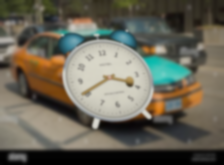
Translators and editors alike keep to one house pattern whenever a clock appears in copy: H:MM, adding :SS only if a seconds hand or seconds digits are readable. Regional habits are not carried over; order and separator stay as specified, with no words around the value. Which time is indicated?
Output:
3:41
